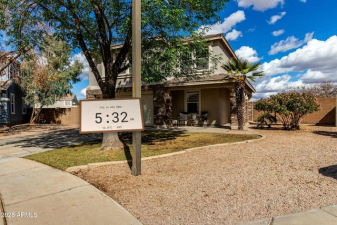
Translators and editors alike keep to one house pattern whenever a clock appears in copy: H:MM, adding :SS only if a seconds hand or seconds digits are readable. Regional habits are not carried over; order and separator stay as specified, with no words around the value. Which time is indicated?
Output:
5:32
